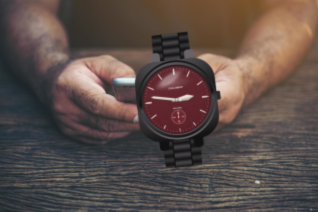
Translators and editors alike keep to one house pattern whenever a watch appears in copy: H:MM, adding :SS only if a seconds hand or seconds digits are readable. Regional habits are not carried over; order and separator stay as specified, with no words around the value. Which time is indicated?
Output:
2:47
